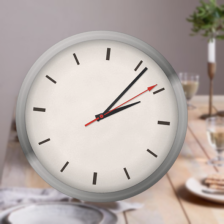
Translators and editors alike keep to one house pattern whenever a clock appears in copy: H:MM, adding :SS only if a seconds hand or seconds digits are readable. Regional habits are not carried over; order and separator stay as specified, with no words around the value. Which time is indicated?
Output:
2:06:09
